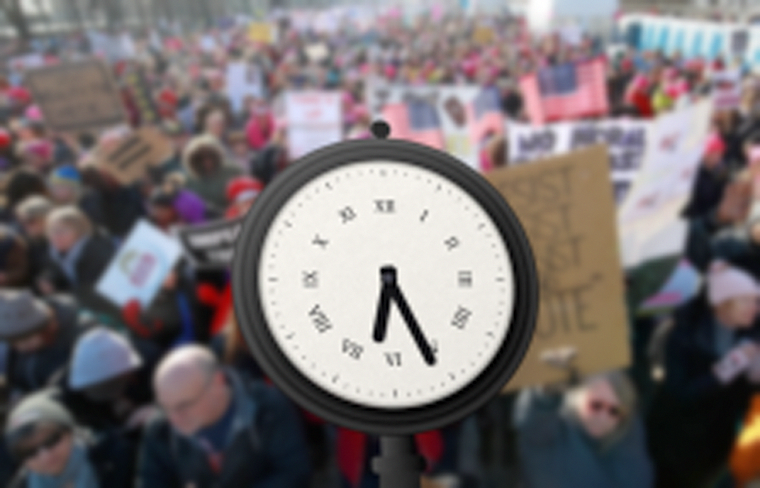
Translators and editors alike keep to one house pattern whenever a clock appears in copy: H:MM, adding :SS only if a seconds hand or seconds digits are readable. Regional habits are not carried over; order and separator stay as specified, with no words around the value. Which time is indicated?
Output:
6:26
